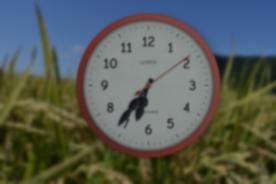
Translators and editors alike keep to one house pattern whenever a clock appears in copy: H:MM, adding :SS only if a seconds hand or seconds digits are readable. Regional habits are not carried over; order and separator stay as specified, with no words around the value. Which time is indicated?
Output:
6:36:09
